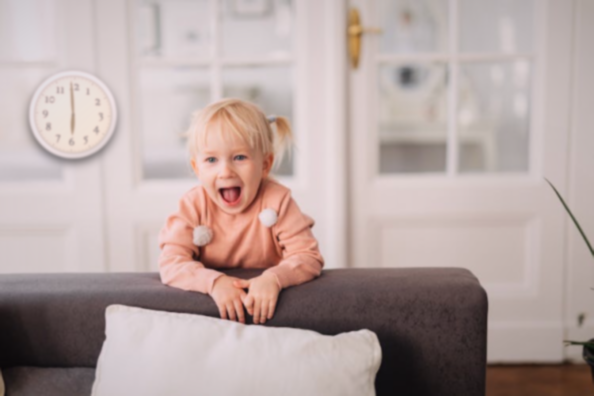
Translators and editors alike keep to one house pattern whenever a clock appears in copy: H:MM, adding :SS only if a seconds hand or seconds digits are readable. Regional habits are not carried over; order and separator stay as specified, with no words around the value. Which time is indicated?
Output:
5:59
